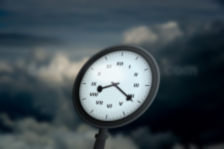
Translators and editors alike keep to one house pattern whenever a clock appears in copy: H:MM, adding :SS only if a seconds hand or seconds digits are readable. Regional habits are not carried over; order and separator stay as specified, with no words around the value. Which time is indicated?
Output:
8:21
